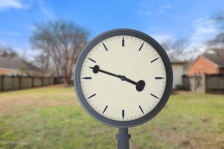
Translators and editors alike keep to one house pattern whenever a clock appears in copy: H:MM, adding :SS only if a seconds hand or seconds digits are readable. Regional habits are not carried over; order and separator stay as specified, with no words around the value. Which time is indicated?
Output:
3:48
